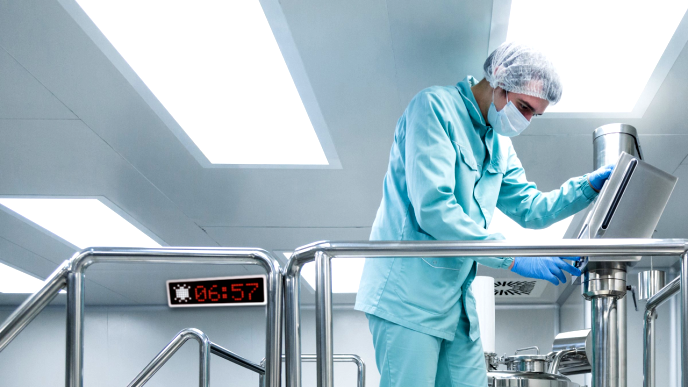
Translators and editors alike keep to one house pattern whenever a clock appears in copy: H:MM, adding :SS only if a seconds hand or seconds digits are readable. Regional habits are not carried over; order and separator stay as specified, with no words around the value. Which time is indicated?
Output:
6:57
